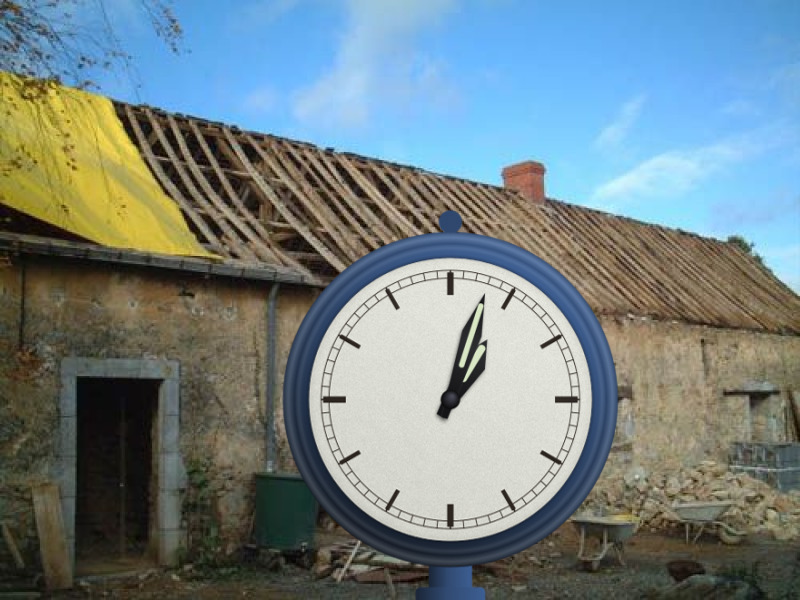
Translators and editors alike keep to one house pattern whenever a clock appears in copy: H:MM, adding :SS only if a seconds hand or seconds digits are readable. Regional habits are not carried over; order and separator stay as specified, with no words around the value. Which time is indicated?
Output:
1:03
